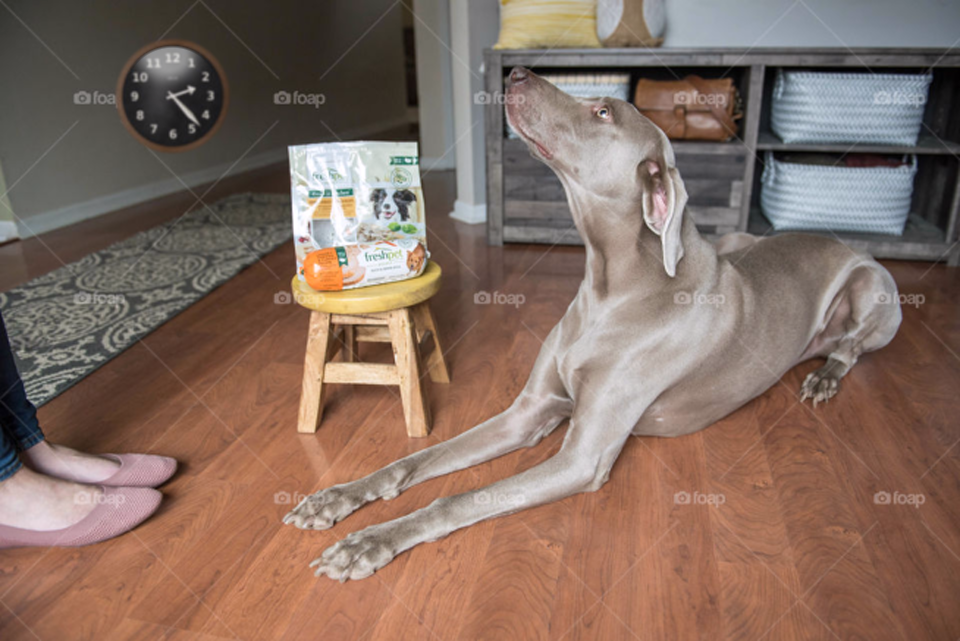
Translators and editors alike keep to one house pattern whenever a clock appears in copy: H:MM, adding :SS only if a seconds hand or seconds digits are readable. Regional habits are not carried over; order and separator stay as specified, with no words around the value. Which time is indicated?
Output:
2:23
